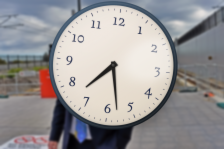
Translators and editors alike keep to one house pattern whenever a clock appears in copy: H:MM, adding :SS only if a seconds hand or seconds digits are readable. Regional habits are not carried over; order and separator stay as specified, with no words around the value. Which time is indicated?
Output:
7:28
